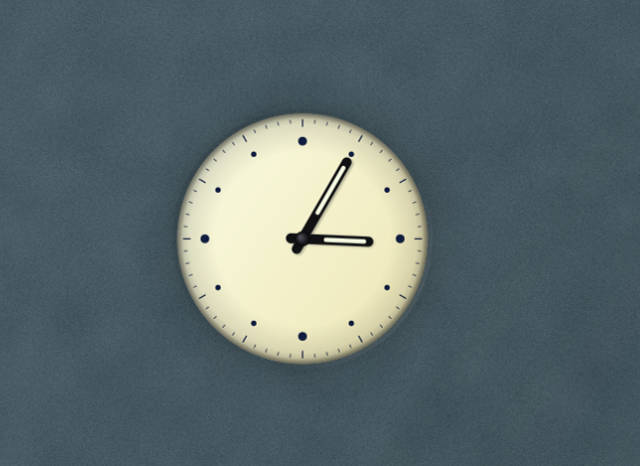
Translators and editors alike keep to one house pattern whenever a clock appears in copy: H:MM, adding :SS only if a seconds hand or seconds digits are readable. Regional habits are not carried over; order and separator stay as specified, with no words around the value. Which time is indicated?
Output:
3:05
